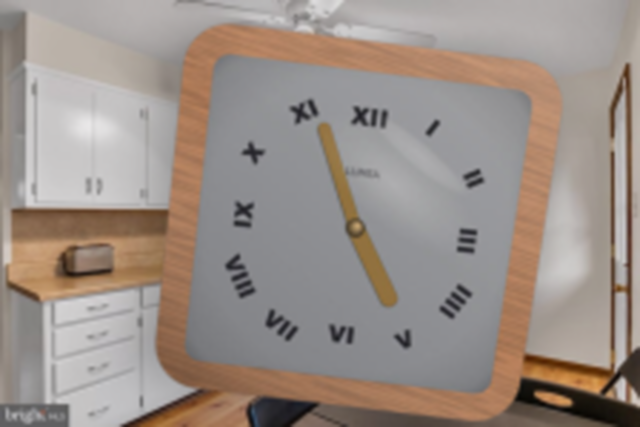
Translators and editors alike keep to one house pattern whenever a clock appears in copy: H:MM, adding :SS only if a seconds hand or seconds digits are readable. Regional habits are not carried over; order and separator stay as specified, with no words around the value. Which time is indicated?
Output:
4:56
